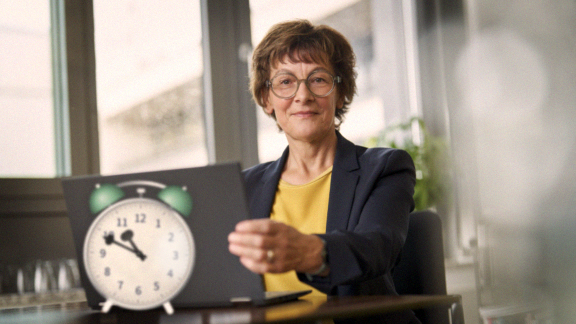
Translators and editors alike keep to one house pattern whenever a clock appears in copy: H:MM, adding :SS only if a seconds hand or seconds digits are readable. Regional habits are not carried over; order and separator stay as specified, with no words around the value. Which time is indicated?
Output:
10:49
